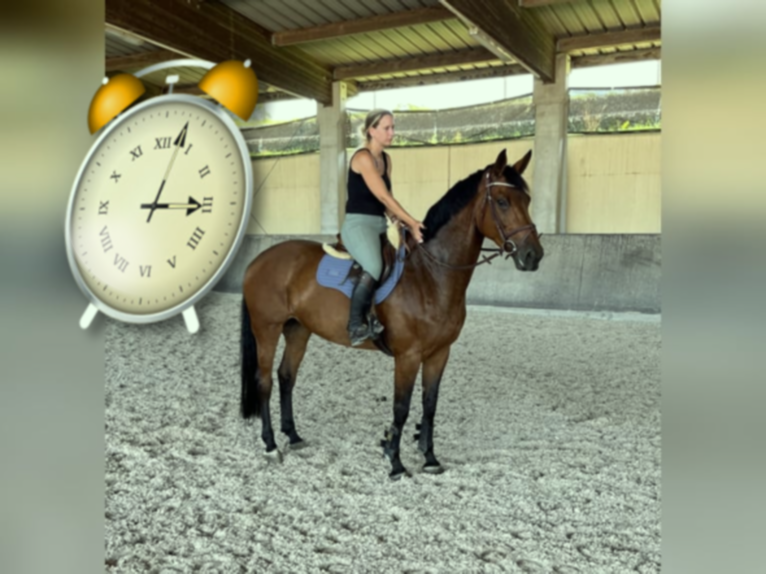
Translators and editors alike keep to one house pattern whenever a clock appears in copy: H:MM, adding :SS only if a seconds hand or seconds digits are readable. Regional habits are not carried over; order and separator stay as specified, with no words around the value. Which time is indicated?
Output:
3:03
